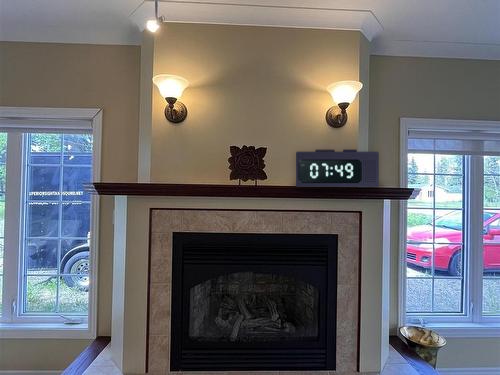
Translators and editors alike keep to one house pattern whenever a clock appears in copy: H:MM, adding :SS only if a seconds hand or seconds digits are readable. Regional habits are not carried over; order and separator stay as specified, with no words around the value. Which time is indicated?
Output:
7:49
